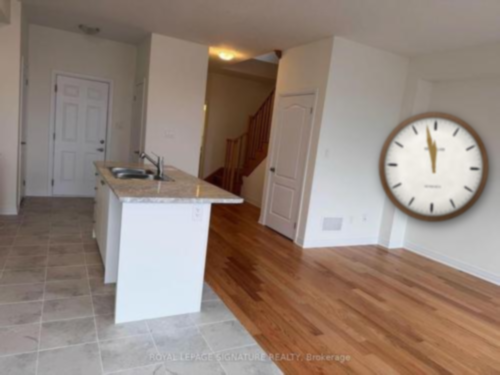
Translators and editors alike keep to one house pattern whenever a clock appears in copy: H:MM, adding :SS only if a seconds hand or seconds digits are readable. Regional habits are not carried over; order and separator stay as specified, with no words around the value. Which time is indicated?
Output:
11:58
